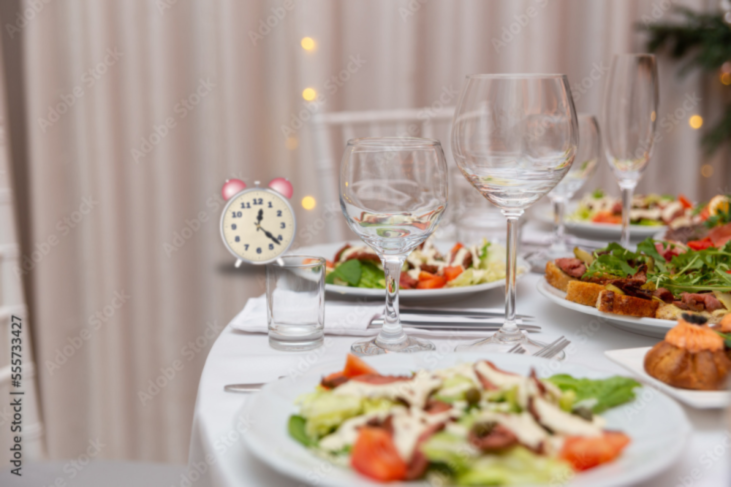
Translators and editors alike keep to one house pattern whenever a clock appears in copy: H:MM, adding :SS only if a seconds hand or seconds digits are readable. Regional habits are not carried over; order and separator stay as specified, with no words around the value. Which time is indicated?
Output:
12:22
